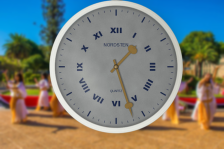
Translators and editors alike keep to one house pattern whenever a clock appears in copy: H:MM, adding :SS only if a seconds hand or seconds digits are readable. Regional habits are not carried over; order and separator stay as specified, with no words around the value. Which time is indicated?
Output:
1:27
